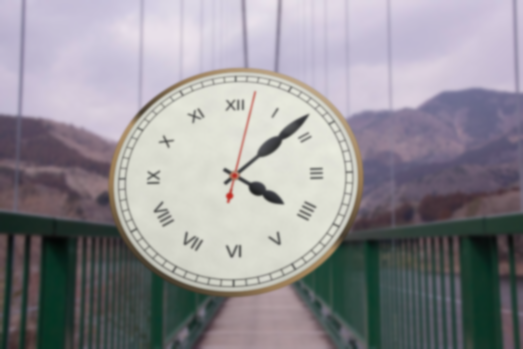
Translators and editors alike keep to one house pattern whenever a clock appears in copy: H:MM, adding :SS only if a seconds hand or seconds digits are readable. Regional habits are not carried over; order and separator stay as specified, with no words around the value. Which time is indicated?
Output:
4:08:02
